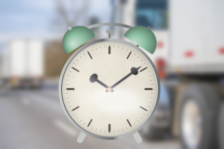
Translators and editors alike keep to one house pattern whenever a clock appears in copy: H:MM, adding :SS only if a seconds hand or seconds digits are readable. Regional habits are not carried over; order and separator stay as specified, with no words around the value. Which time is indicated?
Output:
10:09
